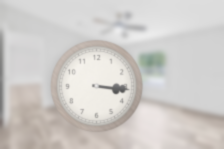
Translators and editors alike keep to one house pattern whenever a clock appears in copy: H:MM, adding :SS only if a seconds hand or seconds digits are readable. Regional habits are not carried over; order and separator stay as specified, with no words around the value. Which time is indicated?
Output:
3:16
